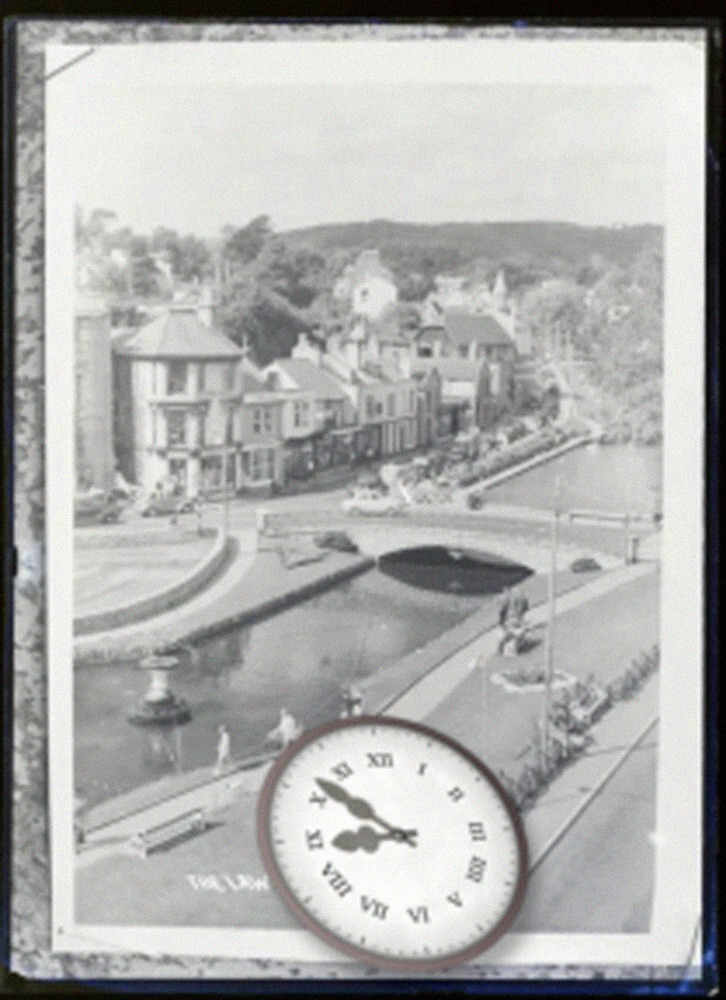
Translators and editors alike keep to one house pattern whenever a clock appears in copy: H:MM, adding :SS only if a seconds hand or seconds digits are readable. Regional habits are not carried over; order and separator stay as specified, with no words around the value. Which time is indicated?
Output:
8:52
